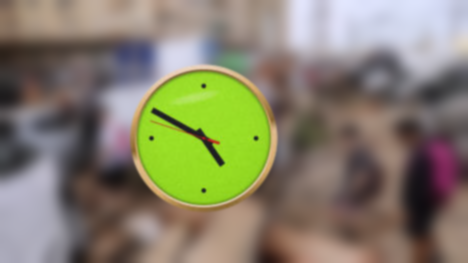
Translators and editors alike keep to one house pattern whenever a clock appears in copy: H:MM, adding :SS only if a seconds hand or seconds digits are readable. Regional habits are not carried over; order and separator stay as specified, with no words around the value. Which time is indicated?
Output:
4:49:48
